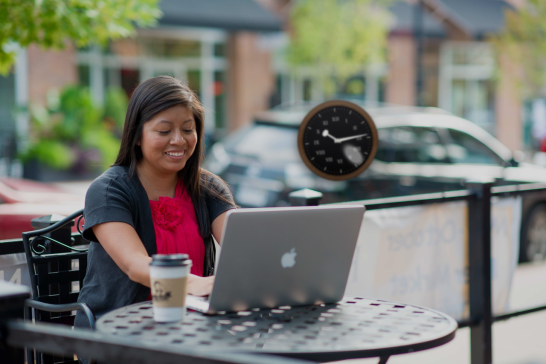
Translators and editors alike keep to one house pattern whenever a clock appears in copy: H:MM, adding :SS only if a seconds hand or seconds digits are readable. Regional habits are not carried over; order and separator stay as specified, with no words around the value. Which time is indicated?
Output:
10:14
